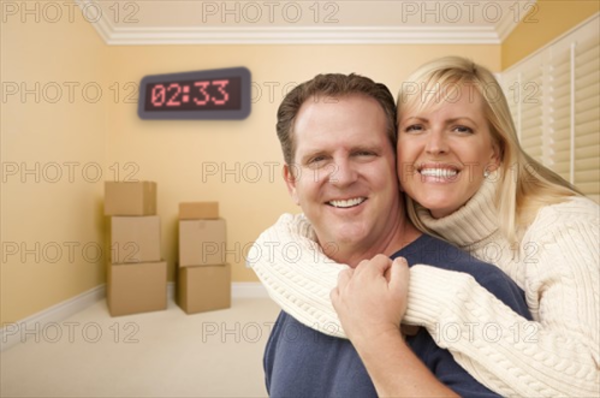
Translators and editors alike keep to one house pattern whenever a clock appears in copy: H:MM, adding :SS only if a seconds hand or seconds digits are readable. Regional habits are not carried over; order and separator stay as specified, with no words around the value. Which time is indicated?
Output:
2:33
